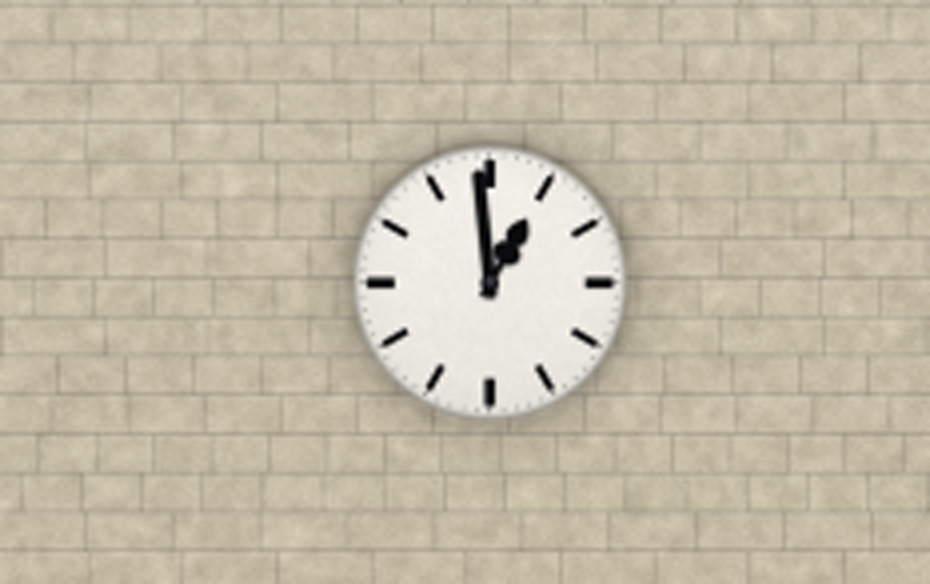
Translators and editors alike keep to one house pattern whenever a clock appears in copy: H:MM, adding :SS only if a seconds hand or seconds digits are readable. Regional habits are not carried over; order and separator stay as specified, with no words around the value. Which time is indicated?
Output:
12:59
